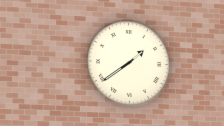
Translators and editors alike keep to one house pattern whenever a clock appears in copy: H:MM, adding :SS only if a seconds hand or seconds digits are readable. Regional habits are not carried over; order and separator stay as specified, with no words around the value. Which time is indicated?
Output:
1:39
